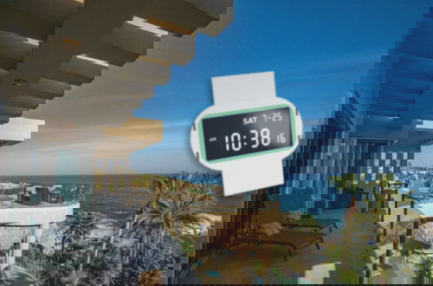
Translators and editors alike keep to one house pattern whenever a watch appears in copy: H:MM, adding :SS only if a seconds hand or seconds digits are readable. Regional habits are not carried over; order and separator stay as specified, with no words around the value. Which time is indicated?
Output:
10:38
